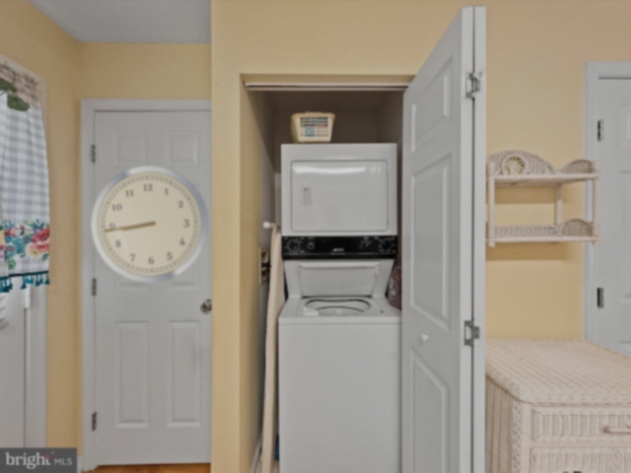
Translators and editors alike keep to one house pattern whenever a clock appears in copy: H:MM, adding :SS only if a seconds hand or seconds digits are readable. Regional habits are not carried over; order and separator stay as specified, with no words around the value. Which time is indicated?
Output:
8:44
